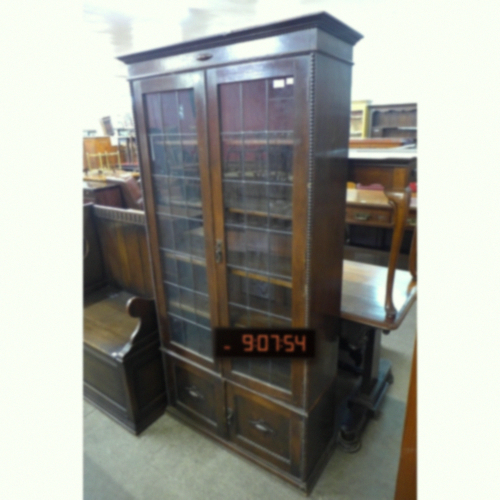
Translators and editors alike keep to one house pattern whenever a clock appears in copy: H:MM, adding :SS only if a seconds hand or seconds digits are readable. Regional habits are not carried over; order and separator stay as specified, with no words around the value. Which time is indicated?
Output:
9:07:54
